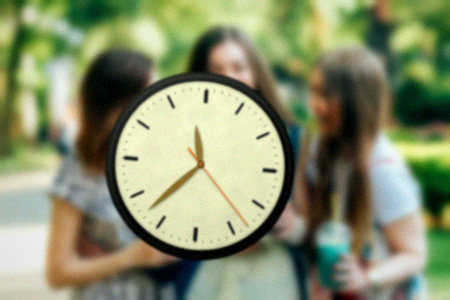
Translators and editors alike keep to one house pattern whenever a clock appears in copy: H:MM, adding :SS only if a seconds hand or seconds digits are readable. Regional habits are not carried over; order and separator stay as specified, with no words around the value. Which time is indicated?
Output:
11:37:23
